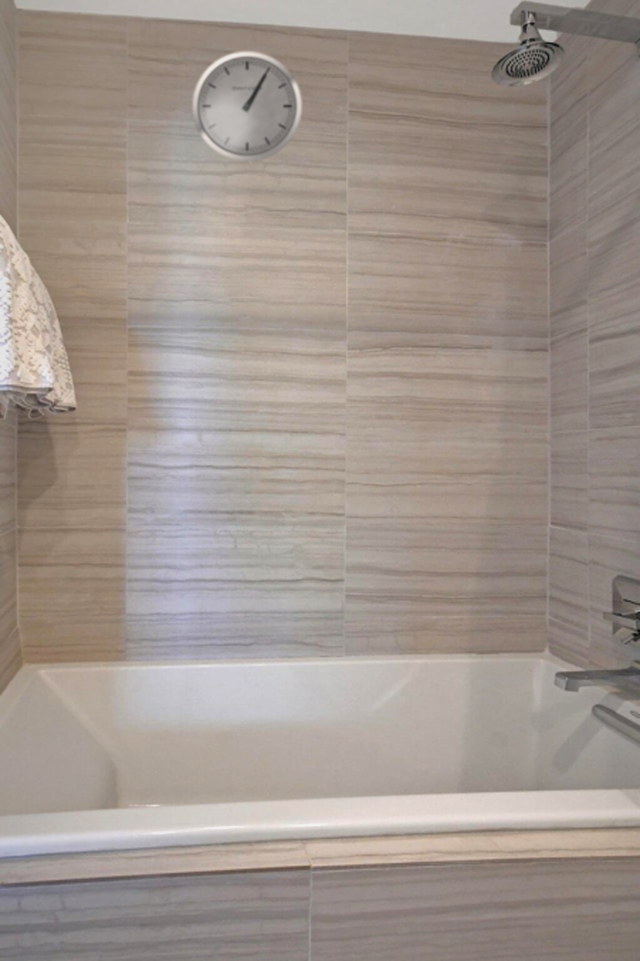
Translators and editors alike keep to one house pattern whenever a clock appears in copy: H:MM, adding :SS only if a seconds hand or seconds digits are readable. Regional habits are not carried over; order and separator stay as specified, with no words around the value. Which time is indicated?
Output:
1:05
